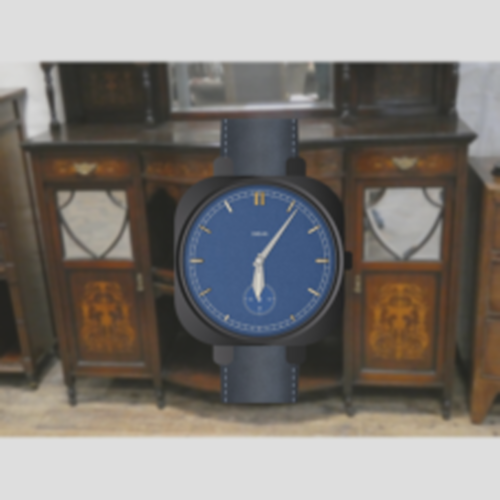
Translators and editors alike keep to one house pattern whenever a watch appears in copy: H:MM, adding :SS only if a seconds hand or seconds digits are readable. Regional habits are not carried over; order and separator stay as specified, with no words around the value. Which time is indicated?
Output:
6:06
